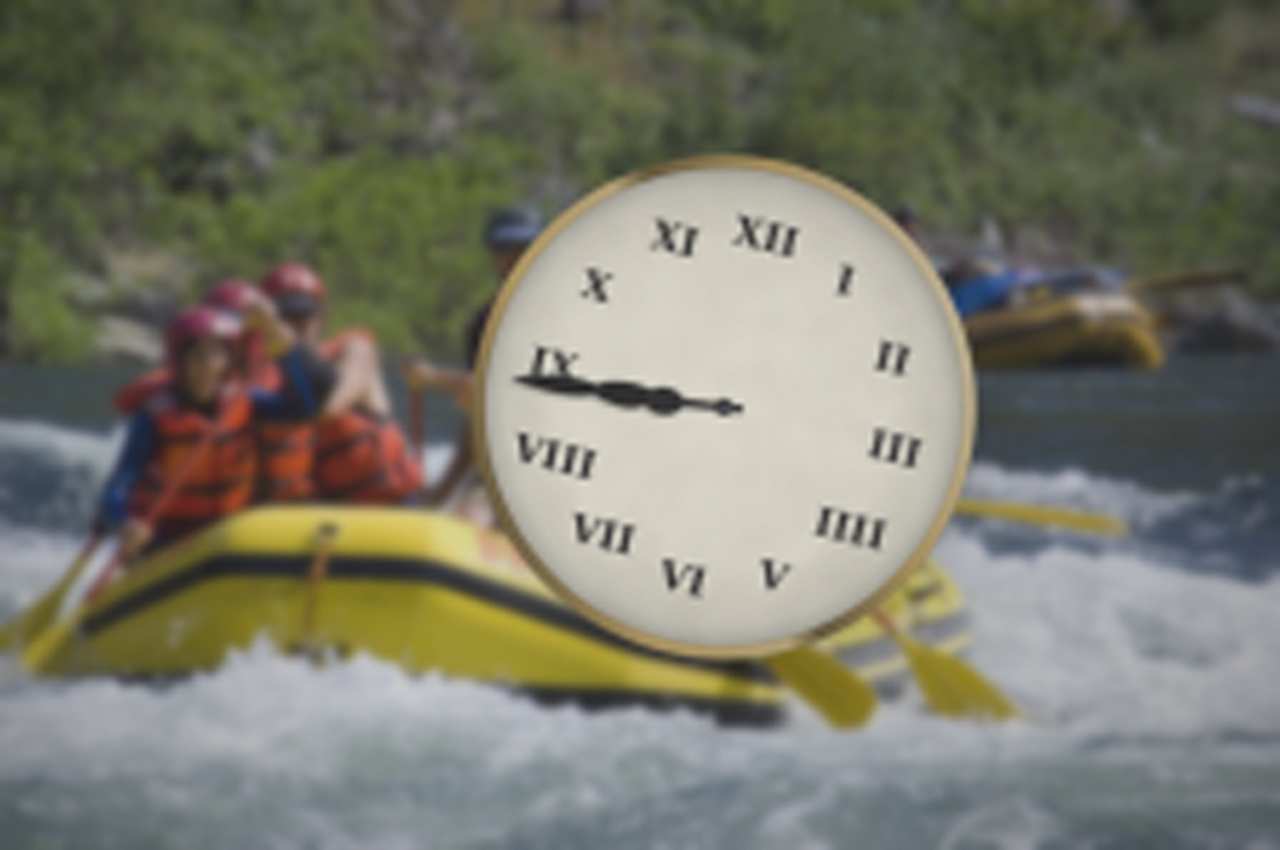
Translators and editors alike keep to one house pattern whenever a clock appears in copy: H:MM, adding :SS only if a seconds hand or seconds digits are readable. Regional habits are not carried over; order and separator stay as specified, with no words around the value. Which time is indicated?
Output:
8:44
